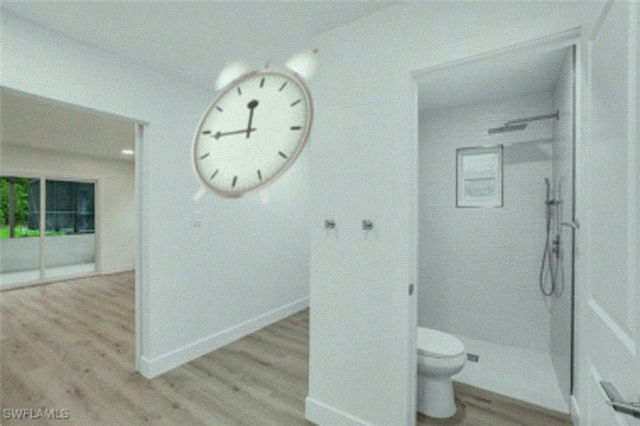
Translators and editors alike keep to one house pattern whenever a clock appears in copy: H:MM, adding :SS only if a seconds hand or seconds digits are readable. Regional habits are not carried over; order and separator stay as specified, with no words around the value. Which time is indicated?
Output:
11:44
